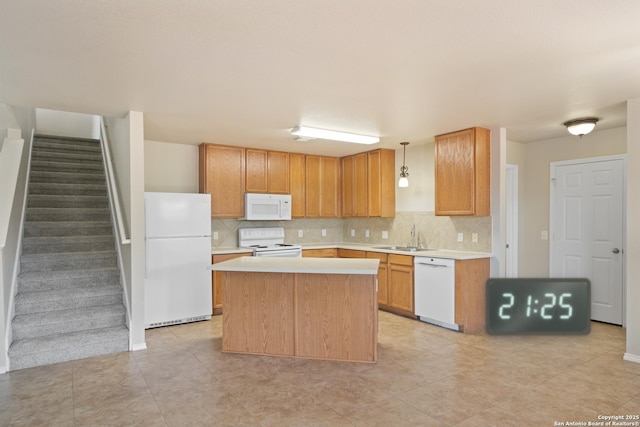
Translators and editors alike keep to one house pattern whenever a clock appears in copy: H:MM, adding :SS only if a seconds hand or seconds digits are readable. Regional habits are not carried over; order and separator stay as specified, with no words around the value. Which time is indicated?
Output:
21:25
